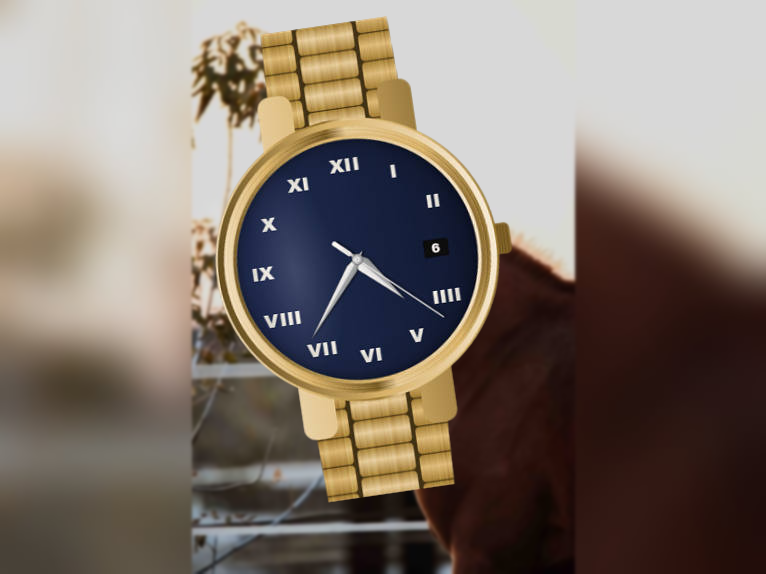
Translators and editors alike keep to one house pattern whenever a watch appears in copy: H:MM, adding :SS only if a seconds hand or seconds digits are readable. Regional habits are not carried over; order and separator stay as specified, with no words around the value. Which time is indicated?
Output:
4:36:22
